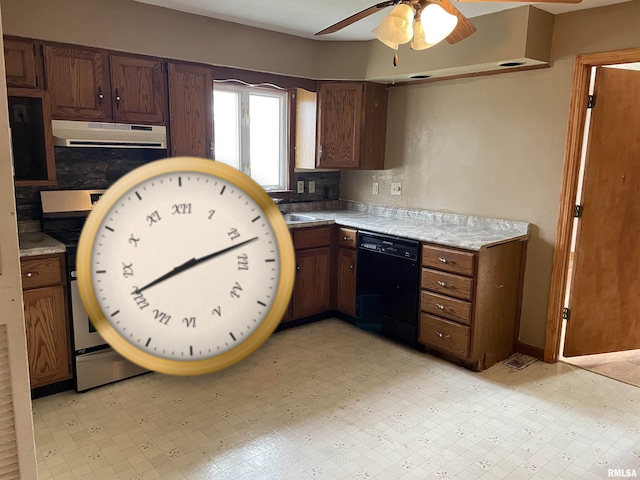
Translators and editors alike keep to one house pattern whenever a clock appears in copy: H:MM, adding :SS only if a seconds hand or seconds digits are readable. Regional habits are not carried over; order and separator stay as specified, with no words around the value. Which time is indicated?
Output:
8:12
